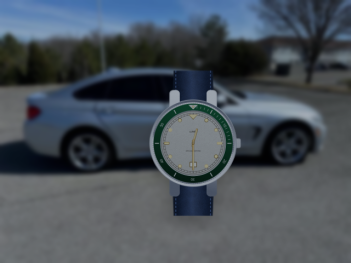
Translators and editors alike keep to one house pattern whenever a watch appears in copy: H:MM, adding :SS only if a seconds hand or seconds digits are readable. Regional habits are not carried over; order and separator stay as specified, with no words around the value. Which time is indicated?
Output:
12:30
